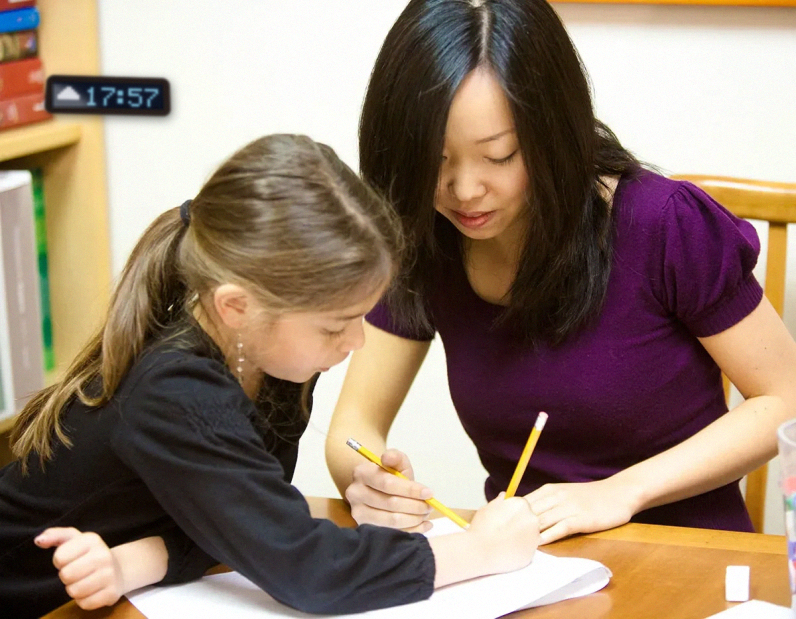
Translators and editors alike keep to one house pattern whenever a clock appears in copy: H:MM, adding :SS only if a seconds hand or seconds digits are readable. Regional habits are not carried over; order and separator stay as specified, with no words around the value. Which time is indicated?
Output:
17:57
